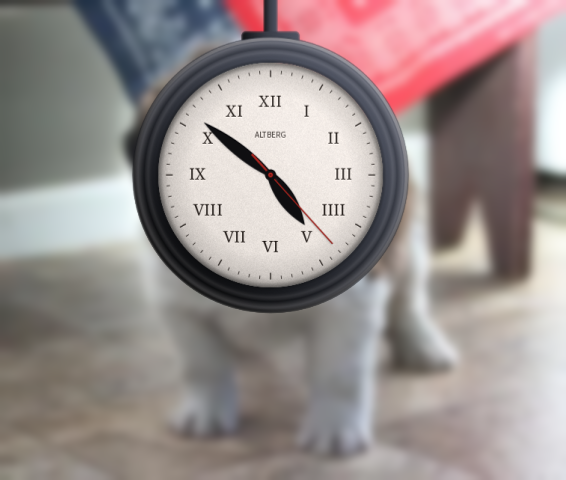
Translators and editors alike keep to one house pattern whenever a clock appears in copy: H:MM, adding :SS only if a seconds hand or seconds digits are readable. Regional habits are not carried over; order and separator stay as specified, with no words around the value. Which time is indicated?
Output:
4:51:23
